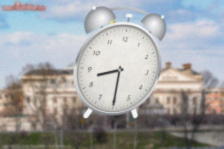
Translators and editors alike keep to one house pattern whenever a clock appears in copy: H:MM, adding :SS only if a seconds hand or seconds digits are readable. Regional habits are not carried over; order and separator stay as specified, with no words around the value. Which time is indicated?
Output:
8:30
